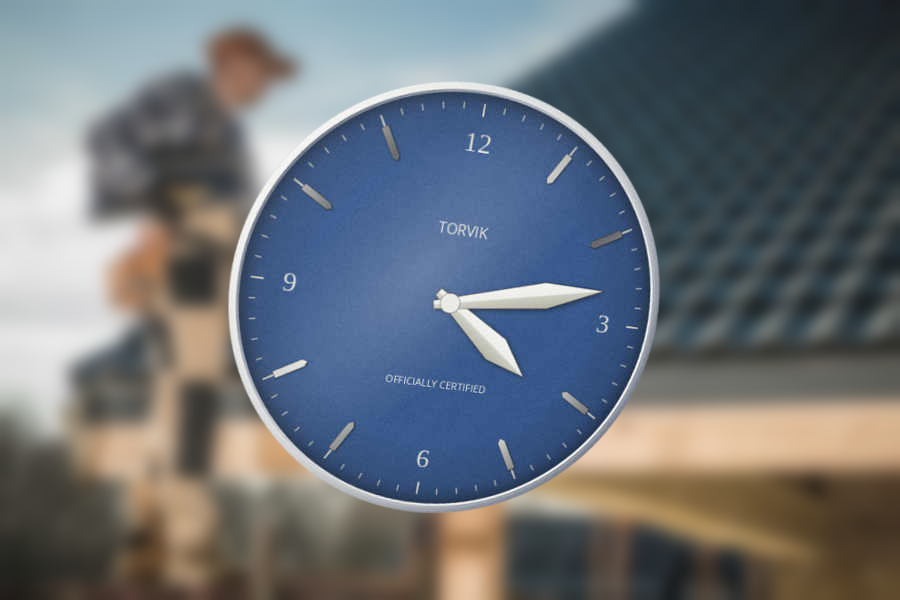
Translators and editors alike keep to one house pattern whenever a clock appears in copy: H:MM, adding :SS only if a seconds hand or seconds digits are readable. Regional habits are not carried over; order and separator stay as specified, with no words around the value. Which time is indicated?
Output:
4:13
